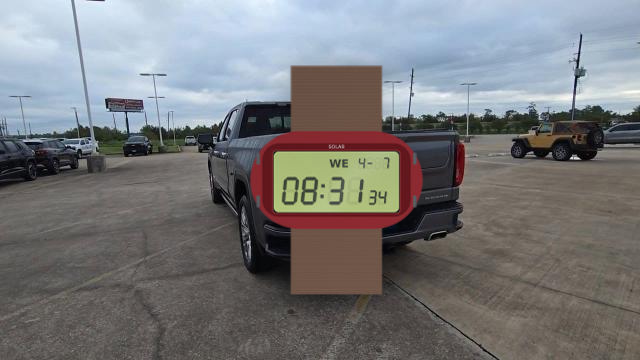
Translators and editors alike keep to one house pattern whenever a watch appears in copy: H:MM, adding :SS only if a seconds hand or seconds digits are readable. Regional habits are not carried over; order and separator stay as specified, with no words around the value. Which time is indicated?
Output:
8:31:34
